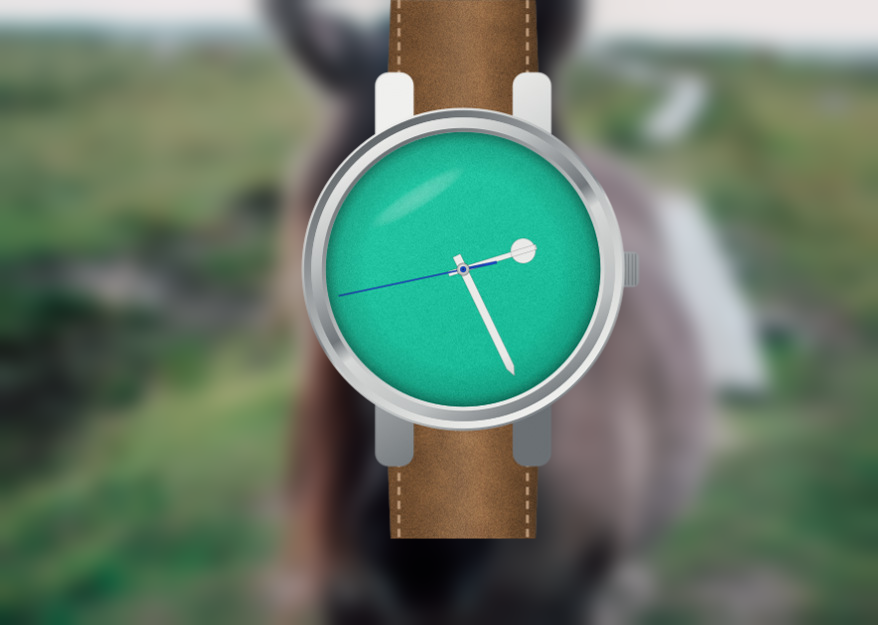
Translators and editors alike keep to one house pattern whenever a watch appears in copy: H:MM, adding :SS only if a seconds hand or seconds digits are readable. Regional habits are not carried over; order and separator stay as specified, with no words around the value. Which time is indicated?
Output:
2:25:43
